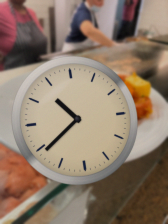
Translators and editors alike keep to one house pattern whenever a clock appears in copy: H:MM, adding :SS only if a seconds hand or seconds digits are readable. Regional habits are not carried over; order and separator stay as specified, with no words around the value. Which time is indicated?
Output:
10:39
